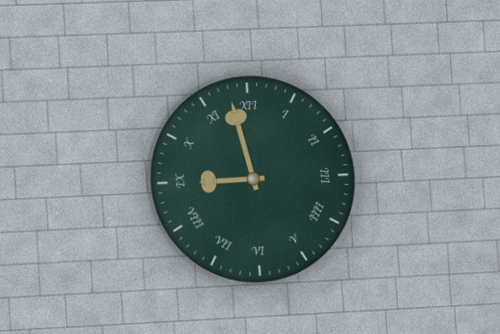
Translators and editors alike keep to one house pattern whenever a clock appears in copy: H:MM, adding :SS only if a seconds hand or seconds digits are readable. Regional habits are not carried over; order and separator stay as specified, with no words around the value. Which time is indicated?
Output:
8:58
